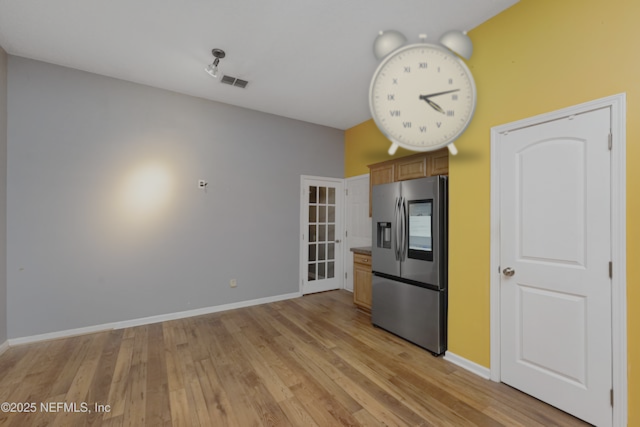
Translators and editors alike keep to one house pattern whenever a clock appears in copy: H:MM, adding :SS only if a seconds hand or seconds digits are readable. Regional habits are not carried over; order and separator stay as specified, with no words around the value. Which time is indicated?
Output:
4:13
